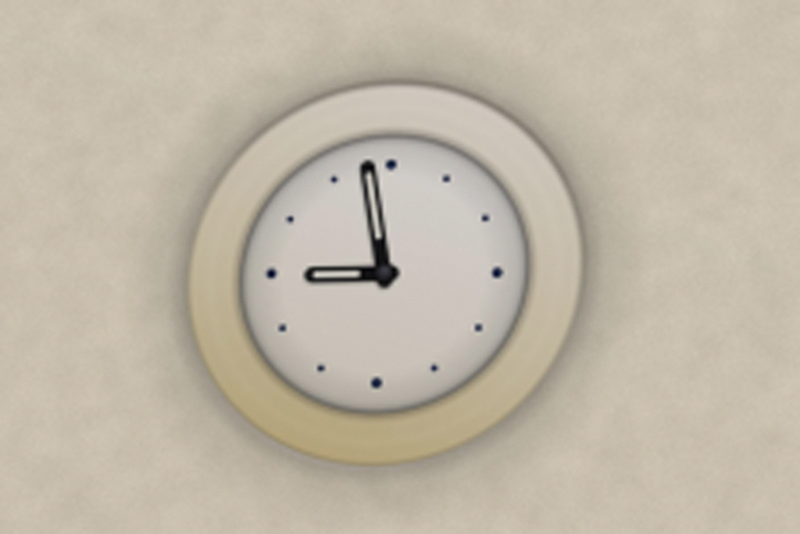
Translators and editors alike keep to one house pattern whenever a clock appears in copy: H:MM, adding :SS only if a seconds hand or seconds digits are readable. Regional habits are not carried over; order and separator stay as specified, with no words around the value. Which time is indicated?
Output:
8:58
